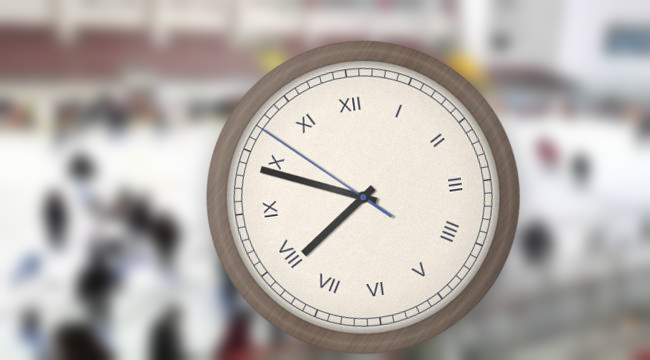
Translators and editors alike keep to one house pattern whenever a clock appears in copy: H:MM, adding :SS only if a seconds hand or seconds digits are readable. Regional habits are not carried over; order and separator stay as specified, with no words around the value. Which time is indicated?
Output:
7:48:52
